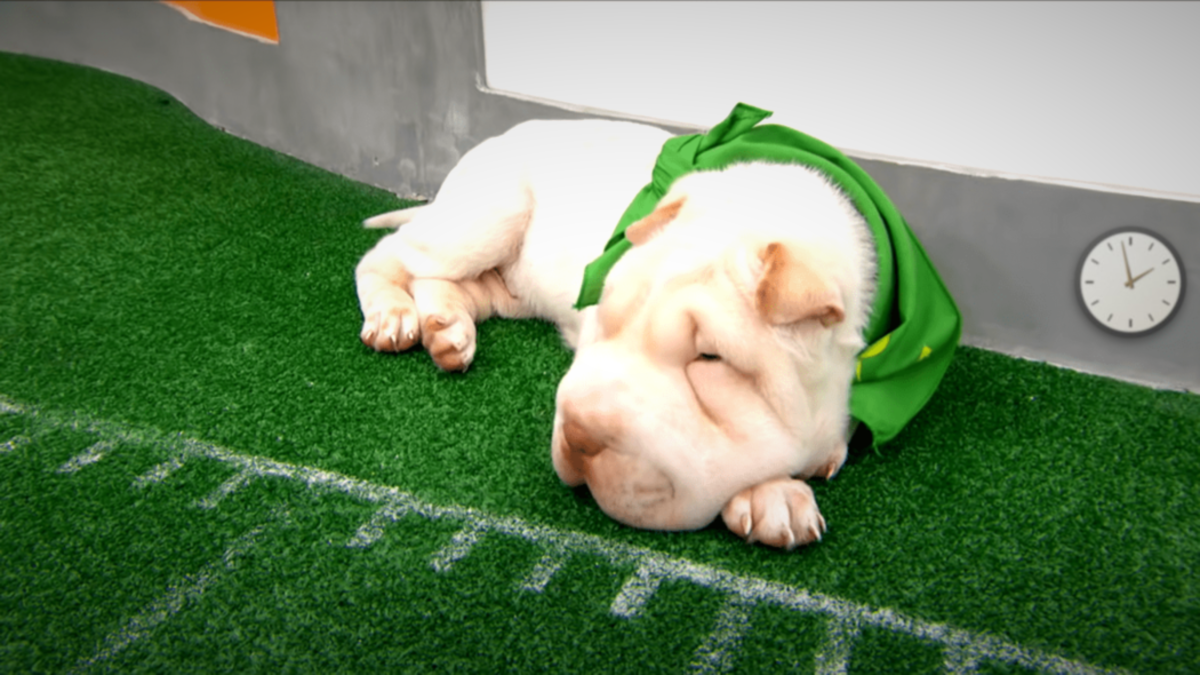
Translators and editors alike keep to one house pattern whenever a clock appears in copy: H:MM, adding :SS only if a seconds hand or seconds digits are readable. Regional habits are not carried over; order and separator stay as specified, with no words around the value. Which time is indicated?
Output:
1:58
